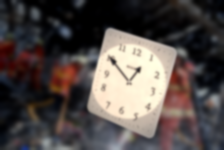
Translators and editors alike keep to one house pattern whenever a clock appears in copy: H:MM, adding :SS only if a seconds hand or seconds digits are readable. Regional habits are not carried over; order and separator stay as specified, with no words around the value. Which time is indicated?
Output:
12:50
